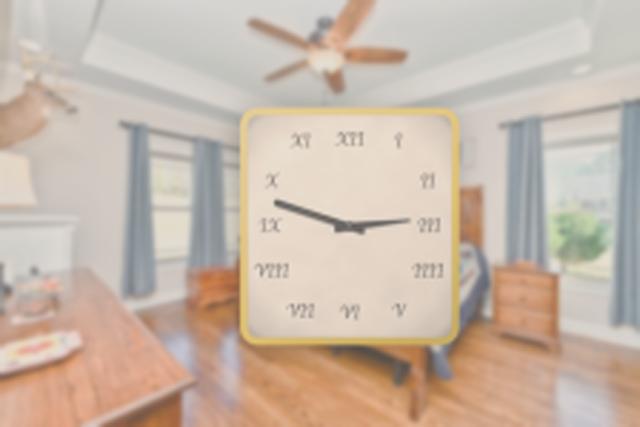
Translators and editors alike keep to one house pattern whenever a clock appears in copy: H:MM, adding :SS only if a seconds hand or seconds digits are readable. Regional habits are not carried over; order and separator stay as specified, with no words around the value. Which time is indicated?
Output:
2:48
